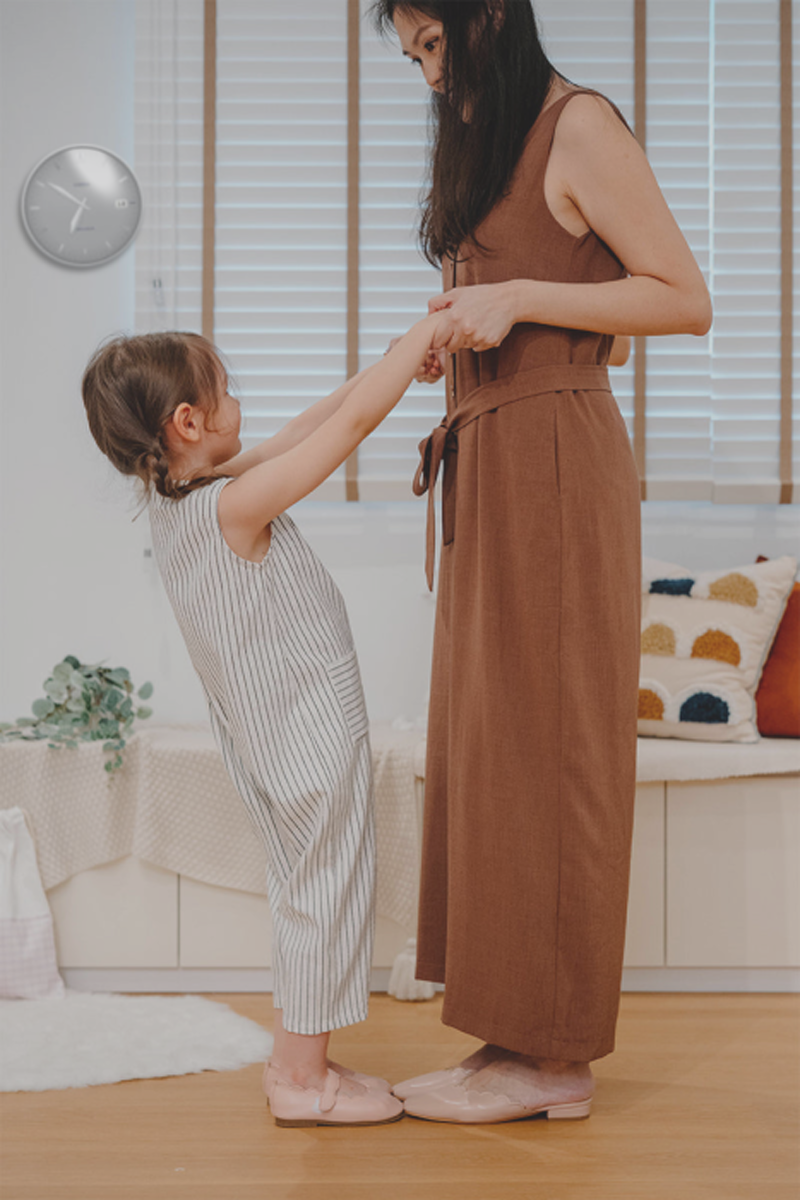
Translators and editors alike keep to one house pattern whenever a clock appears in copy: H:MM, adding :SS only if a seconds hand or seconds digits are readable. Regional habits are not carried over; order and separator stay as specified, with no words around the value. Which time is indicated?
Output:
6:51
